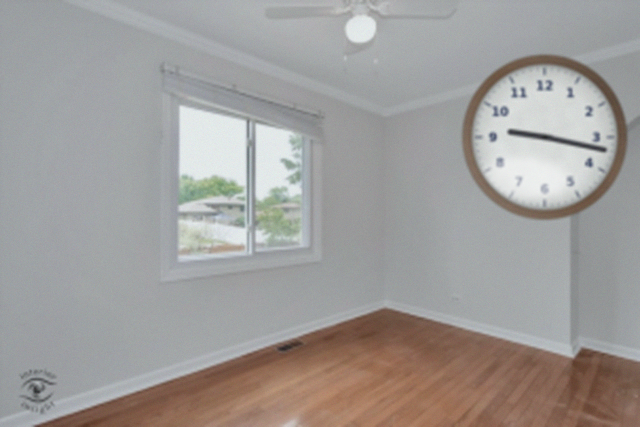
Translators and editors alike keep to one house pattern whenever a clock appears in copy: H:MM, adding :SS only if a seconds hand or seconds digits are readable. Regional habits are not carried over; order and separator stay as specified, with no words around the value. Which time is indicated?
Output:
9:17
